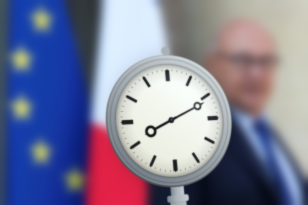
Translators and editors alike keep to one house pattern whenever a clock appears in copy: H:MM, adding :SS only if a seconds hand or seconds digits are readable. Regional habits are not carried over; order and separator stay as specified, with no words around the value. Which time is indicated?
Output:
8:11
